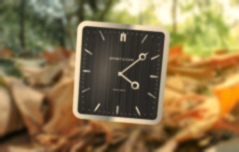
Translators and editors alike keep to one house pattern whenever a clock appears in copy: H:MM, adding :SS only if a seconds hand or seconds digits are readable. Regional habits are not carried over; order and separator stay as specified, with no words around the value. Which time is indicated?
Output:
4:08
